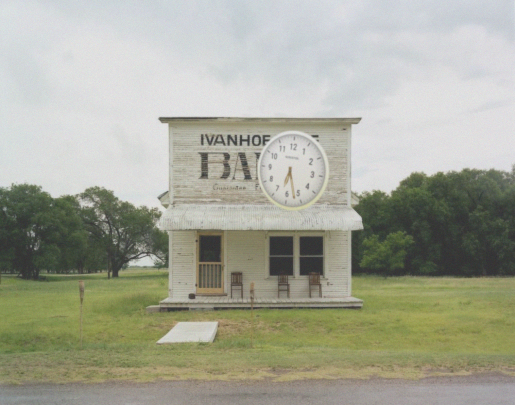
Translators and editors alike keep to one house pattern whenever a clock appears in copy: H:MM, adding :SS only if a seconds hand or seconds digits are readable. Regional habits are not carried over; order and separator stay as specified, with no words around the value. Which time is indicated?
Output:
6:27
